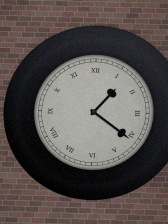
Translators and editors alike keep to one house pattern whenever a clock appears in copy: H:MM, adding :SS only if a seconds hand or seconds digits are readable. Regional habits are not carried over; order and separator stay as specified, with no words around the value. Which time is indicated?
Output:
1:21
